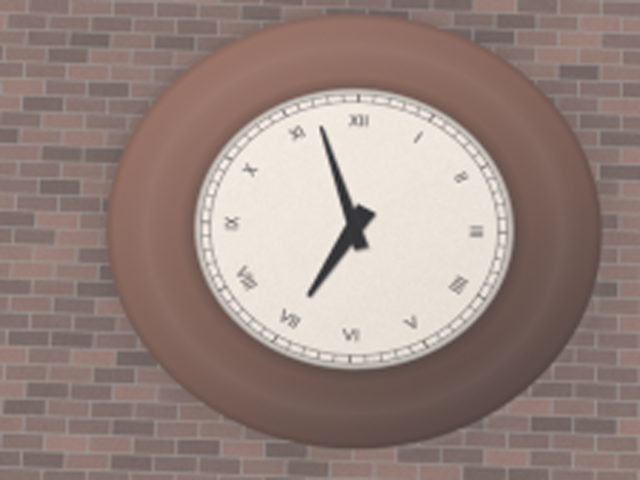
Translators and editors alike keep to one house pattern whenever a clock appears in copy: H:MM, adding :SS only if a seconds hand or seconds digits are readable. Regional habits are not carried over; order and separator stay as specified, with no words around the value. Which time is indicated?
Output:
6:57
